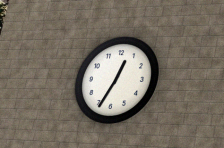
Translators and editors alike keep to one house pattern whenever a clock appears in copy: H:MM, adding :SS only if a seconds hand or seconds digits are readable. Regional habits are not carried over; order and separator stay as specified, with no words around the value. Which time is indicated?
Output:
12:34
